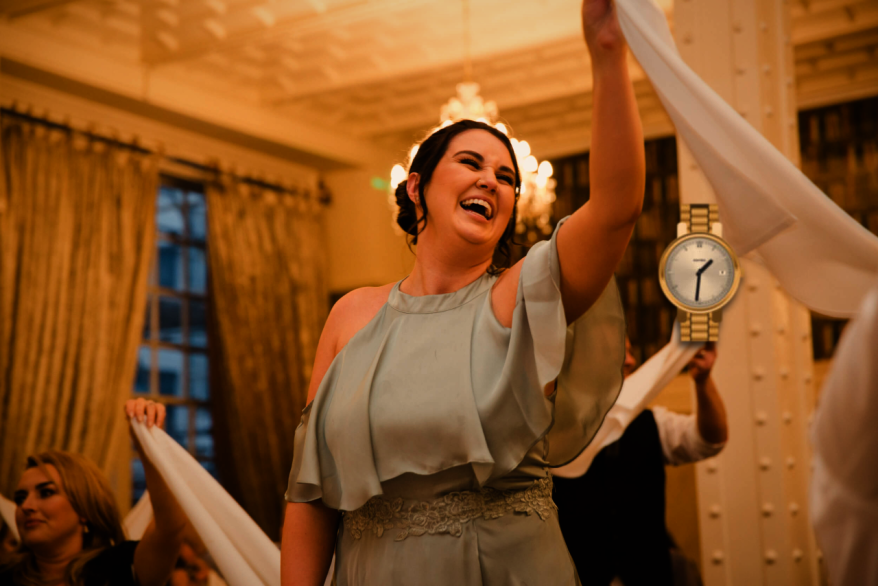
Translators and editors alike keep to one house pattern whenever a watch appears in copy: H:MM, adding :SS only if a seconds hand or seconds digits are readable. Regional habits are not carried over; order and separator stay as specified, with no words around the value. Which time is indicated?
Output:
1:31
